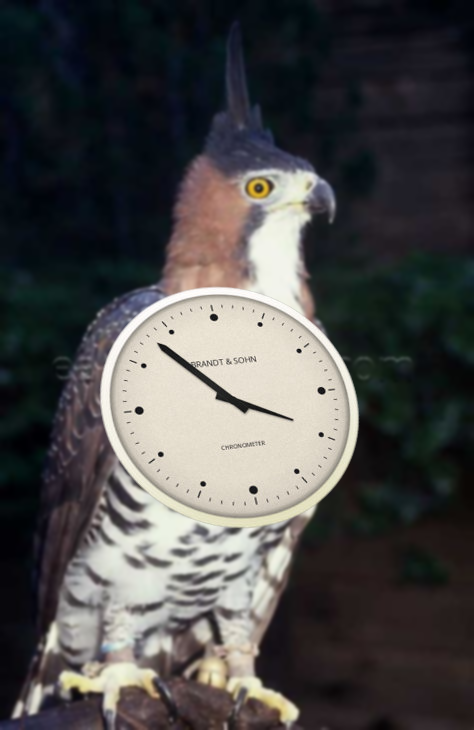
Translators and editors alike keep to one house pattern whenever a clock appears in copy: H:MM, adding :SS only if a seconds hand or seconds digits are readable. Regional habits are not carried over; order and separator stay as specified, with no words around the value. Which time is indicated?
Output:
3:53
